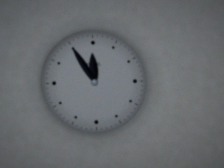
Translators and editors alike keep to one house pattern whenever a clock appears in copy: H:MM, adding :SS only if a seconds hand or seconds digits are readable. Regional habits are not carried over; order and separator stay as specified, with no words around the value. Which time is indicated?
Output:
11:55
